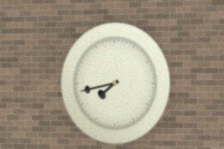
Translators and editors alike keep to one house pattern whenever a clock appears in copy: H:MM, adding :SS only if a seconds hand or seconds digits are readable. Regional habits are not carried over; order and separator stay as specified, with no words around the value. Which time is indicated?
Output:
7:43
